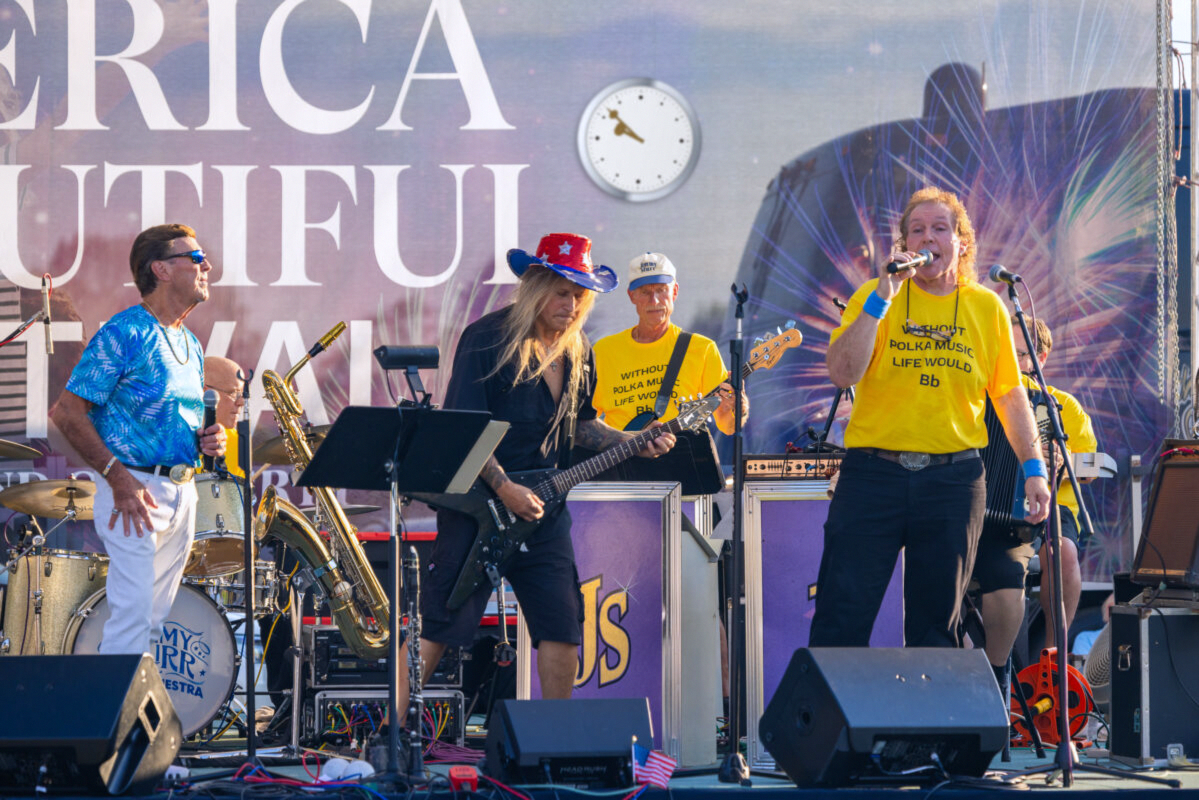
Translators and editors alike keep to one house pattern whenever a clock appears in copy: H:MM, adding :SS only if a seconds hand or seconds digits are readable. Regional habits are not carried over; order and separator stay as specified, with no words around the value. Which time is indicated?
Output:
9:52
